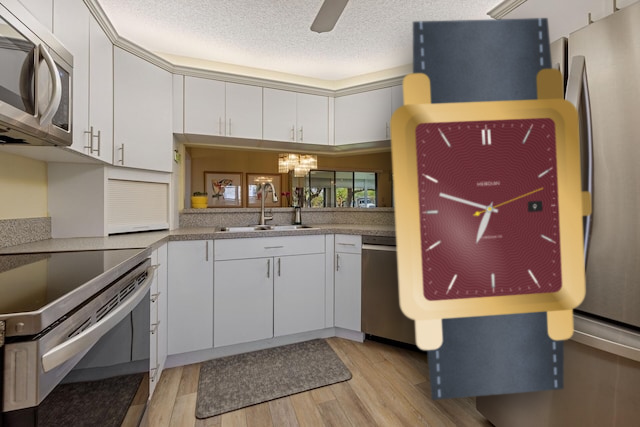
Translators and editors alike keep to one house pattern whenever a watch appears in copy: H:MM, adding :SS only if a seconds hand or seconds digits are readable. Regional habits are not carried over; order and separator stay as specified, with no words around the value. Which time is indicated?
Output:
6:48:12
